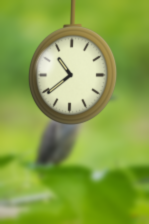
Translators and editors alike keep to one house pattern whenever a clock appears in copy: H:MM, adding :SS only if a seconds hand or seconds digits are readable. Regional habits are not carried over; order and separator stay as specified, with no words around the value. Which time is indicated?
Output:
10:39
